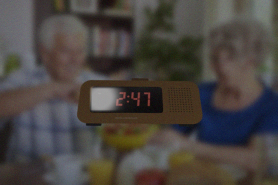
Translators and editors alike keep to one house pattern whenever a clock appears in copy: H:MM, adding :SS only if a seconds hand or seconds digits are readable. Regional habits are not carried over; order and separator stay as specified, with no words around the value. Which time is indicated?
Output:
2:47
